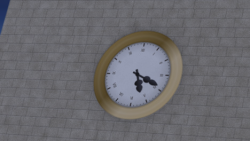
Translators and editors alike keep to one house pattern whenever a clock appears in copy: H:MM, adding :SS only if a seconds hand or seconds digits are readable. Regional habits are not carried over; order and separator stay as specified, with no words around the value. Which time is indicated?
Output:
5:19
